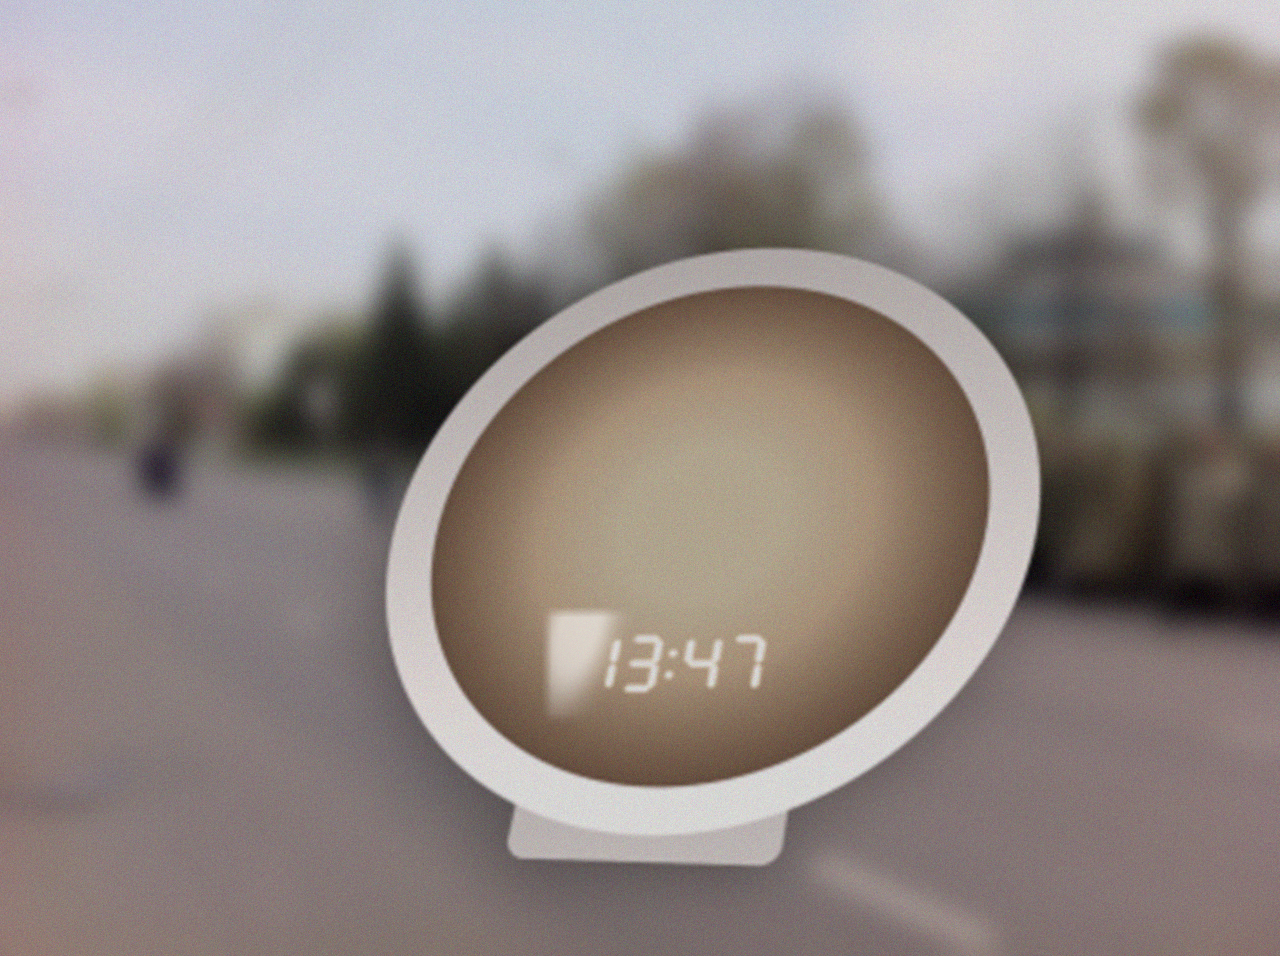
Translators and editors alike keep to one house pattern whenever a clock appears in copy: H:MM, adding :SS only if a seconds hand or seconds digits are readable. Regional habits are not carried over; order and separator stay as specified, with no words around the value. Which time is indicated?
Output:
13:47
